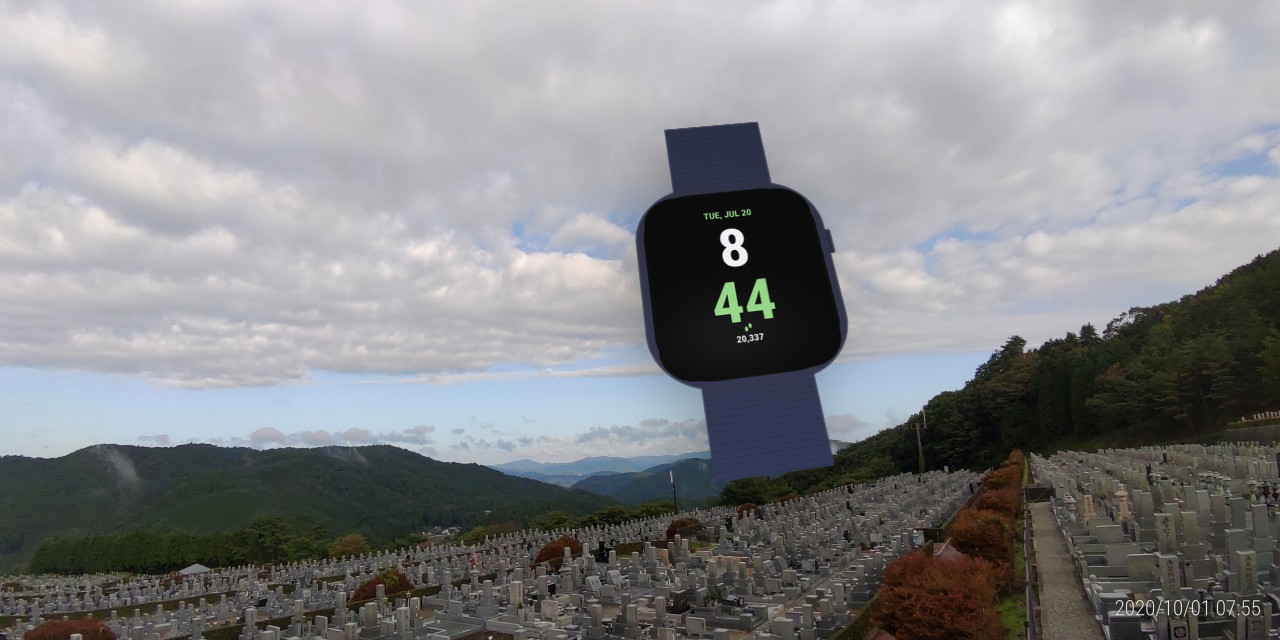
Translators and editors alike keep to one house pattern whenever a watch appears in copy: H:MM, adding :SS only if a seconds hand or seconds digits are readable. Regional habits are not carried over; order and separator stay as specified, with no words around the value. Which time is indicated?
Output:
8:44
